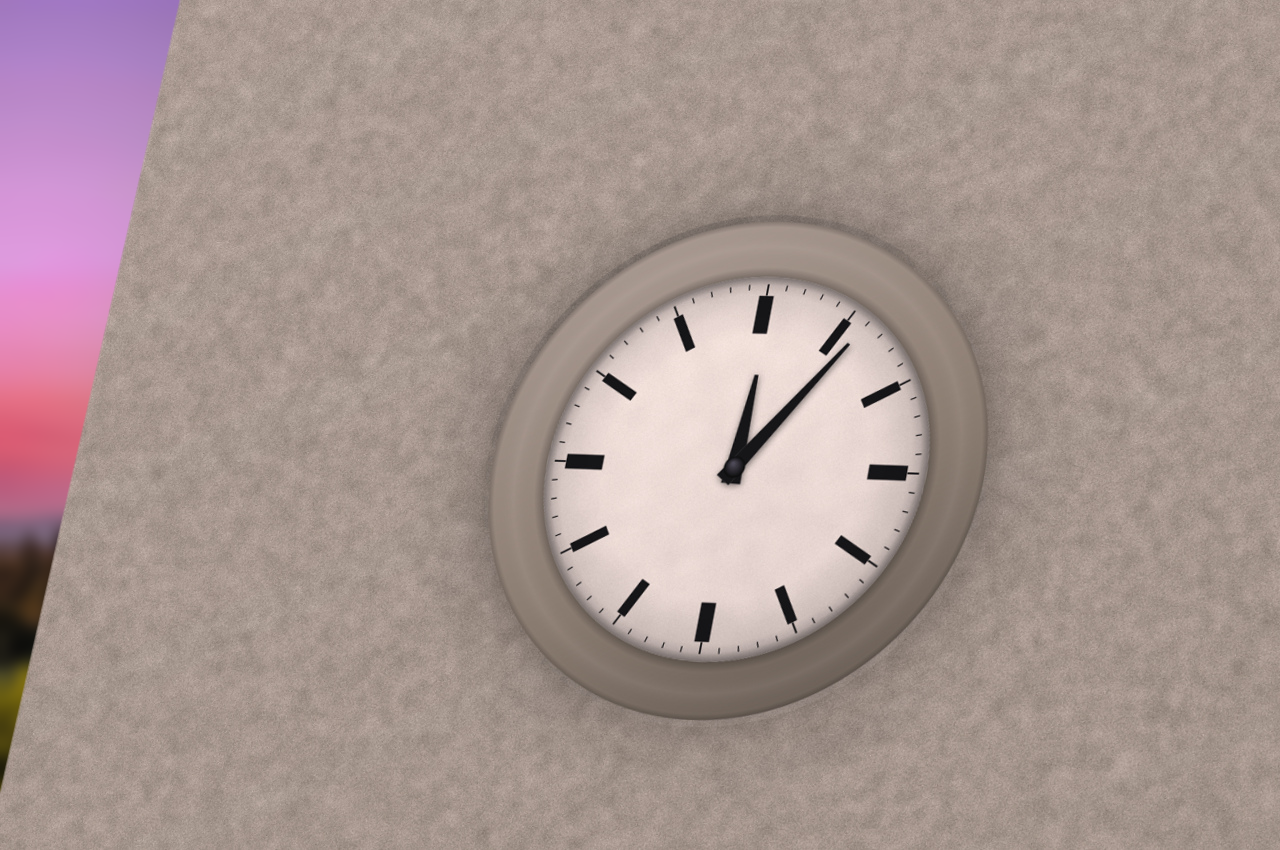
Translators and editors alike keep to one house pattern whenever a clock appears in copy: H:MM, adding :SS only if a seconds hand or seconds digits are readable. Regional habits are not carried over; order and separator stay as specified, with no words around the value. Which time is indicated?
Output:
12:06
